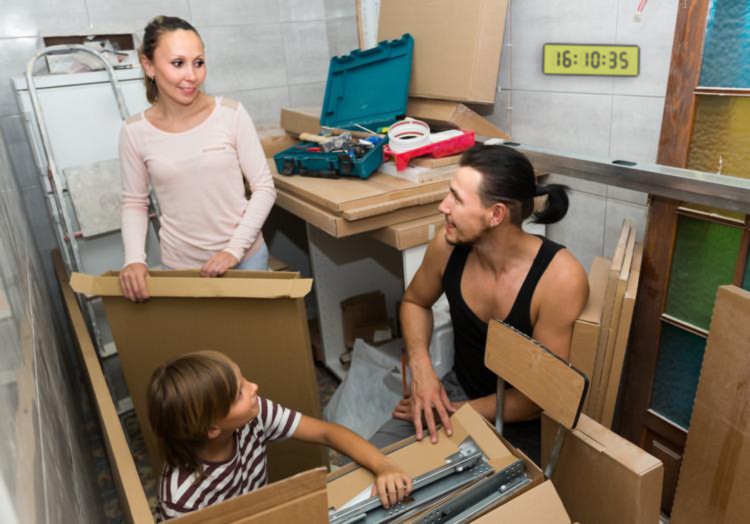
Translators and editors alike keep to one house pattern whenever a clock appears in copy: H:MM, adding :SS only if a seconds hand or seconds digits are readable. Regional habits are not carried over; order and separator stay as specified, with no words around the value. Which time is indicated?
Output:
16:10:35
